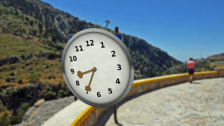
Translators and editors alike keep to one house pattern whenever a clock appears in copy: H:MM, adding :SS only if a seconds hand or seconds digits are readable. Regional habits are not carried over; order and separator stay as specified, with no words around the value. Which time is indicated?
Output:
8:35
